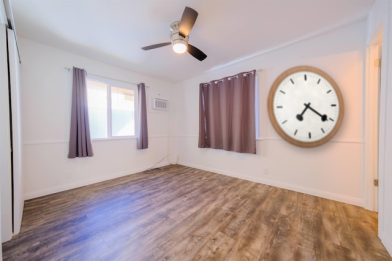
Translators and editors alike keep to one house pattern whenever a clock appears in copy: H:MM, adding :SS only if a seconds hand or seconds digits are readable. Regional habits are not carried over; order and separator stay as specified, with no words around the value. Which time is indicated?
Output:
7:21
